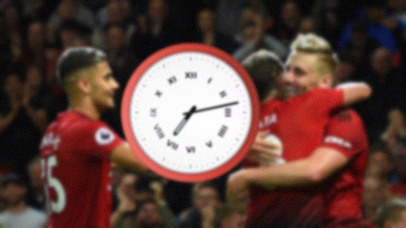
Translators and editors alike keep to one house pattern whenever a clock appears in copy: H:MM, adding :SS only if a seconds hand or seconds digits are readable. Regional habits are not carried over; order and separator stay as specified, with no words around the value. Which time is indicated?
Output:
7:13
